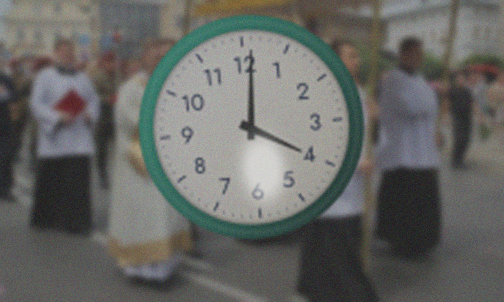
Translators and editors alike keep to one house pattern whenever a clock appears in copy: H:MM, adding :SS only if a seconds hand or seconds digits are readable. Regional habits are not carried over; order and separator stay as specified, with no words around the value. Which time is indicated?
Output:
4:01
